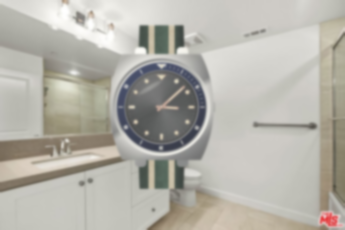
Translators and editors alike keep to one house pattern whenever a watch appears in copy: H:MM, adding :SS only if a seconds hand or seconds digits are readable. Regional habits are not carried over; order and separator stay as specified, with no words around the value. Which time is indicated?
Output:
3:08
